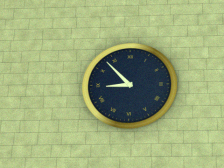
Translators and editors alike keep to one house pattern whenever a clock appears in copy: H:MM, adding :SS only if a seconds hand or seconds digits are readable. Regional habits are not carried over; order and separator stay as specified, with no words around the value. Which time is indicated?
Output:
8:53
